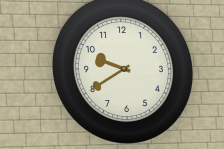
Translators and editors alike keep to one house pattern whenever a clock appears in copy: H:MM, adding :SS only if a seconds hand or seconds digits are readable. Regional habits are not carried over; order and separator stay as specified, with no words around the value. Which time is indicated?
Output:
9:40
